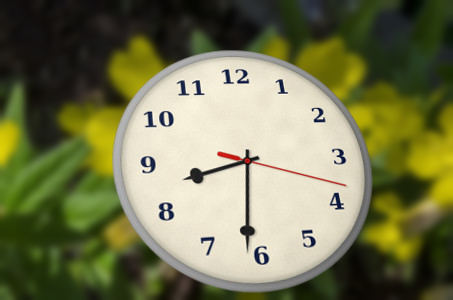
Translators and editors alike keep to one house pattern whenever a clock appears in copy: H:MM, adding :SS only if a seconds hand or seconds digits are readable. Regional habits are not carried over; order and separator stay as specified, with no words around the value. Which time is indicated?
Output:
8:31:18
